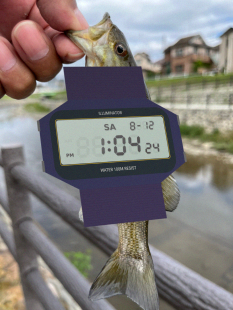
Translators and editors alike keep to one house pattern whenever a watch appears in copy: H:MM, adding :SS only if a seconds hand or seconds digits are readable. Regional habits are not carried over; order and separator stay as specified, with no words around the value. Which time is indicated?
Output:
1:04:24
